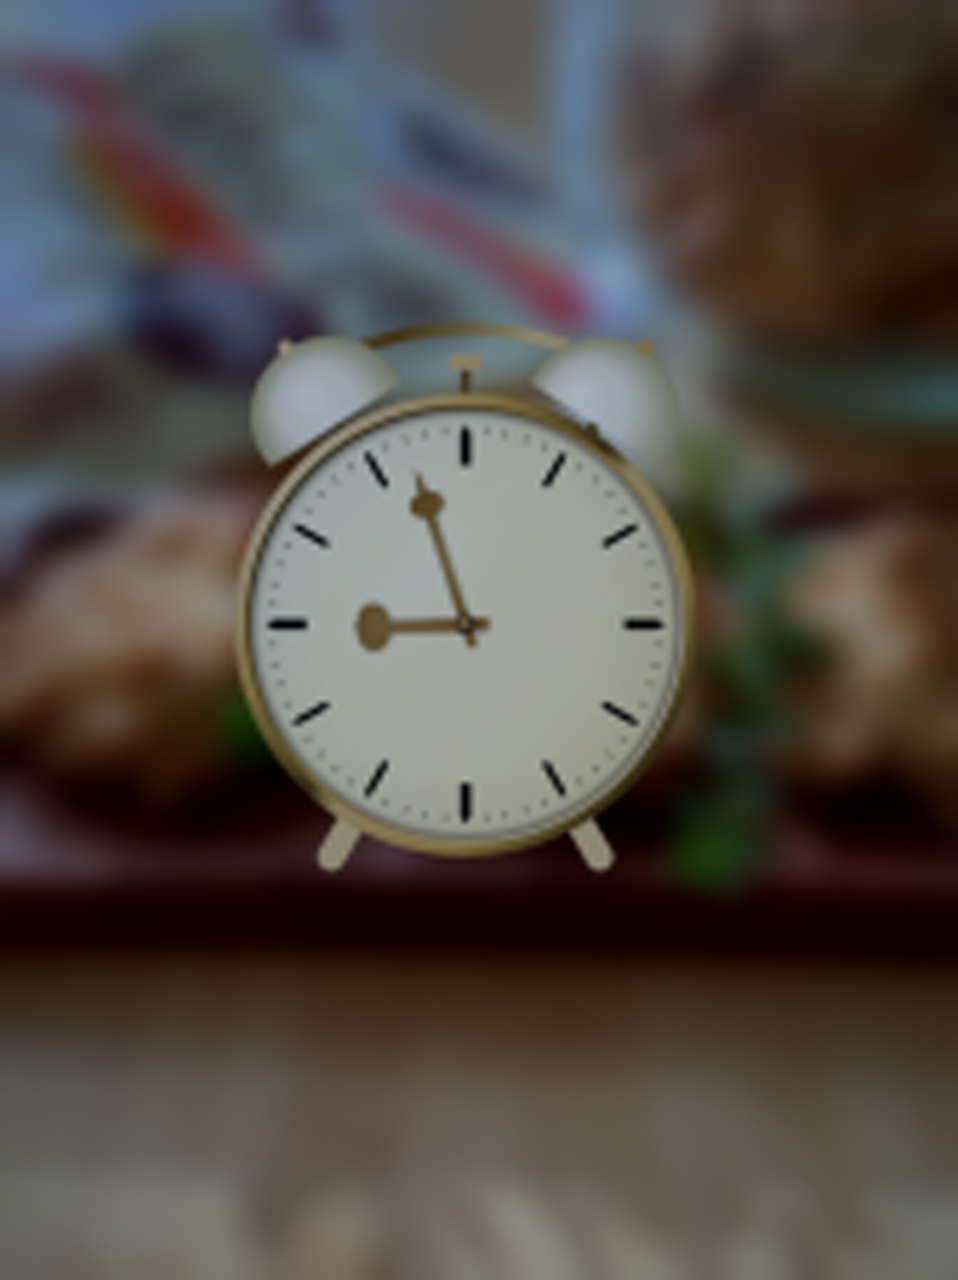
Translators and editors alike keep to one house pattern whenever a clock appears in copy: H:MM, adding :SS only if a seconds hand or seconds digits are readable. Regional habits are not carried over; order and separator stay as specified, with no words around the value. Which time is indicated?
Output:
8:57
